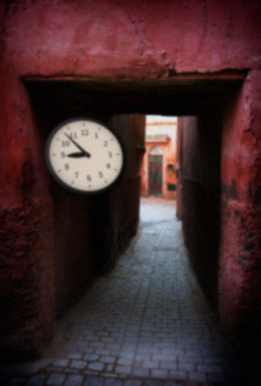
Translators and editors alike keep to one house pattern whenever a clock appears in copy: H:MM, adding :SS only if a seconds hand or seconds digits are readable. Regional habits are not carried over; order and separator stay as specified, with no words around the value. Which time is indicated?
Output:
8:53
